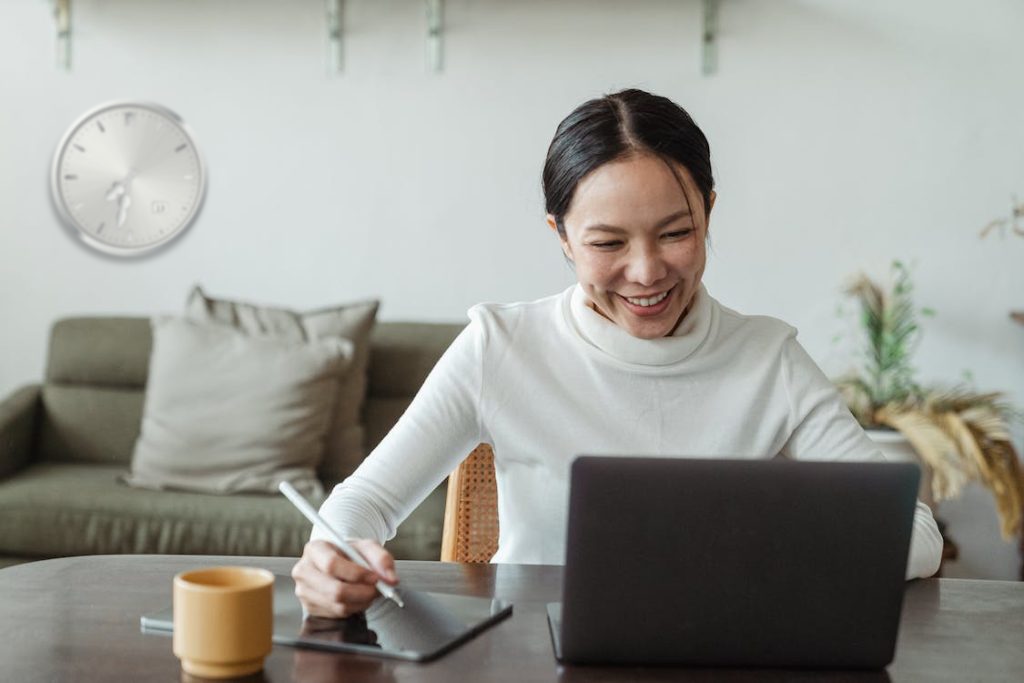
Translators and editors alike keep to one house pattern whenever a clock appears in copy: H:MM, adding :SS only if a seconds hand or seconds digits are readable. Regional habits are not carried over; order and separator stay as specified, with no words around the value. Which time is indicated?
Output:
7:32
